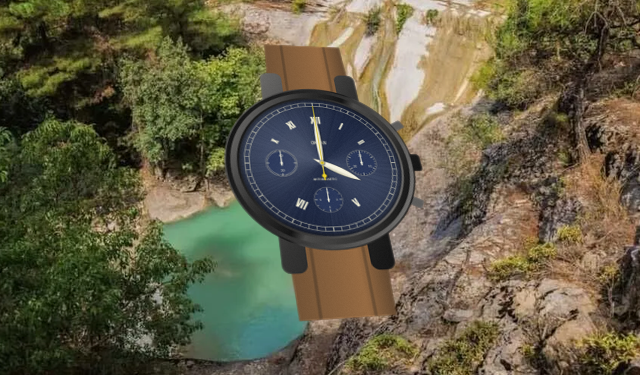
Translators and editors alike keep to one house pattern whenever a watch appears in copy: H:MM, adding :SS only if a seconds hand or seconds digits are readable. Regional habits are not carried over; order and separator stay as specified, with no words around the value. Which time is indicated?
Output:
4:00
